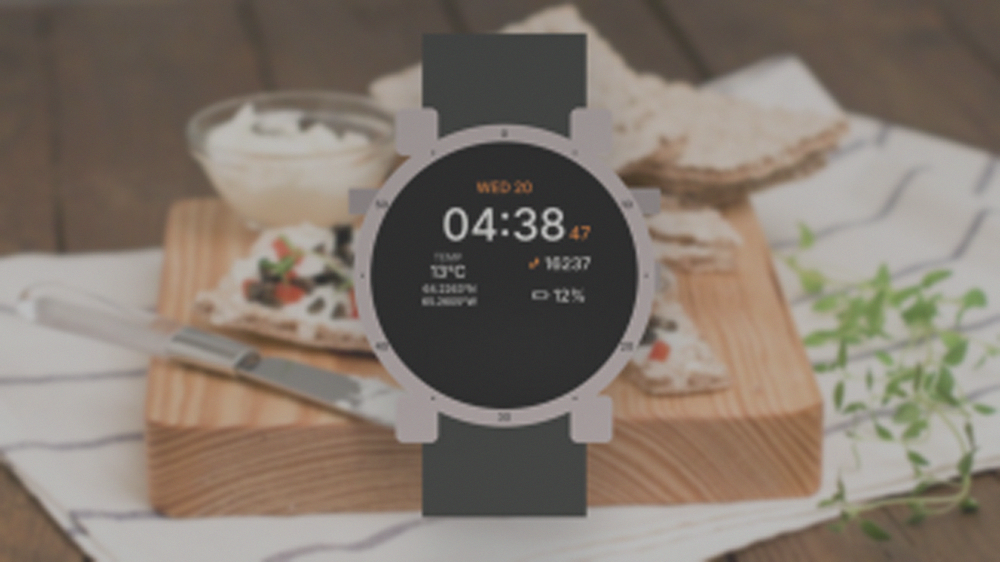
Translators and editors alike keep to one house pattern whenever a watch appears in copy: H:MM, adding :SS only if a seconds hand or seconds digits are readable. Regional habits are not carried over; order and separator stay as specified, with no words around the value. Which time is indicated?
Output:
4:38
